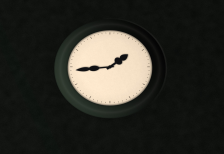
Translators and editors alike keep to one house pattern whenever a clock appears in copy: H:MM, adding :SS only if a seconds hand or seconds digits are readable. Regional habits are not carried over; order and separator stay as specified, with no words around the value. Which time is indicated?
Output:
1:44
